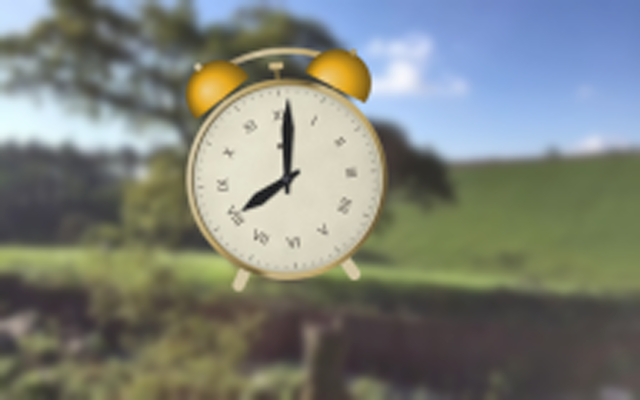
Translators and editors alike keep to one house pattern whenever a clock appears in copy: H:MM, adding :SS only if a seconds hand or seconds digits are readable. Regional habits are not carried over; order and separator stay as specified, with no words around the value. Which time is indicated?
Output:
8:01
